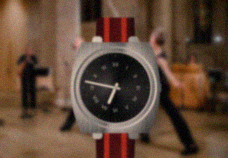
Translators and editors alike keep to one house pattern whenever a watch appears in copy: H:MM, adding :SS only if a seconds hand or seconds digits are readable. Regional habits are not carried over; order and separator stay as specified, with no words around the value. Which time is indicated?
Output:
6:47
